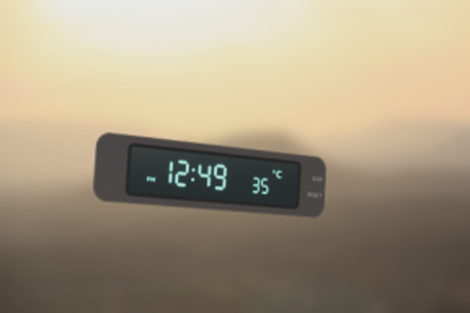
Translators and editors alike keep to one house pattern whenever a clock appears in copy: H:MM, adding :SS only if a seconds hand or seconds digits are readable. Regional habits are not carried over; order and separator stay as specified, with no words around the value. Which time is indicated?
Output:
12:49
